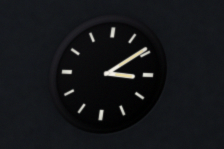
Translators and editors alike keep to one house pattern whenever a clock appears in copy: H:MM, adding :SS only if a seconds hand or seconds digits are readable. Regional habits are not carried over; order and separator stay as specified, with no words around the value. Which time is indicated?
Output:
3:09
